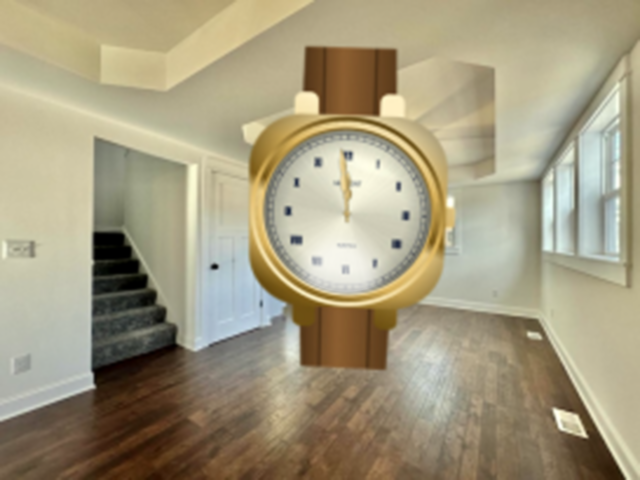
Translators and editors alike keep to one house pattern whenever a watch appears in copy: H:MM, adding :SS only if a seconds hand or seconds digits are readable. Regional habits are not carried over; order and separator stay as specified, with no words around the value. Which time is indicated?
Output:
11:59
